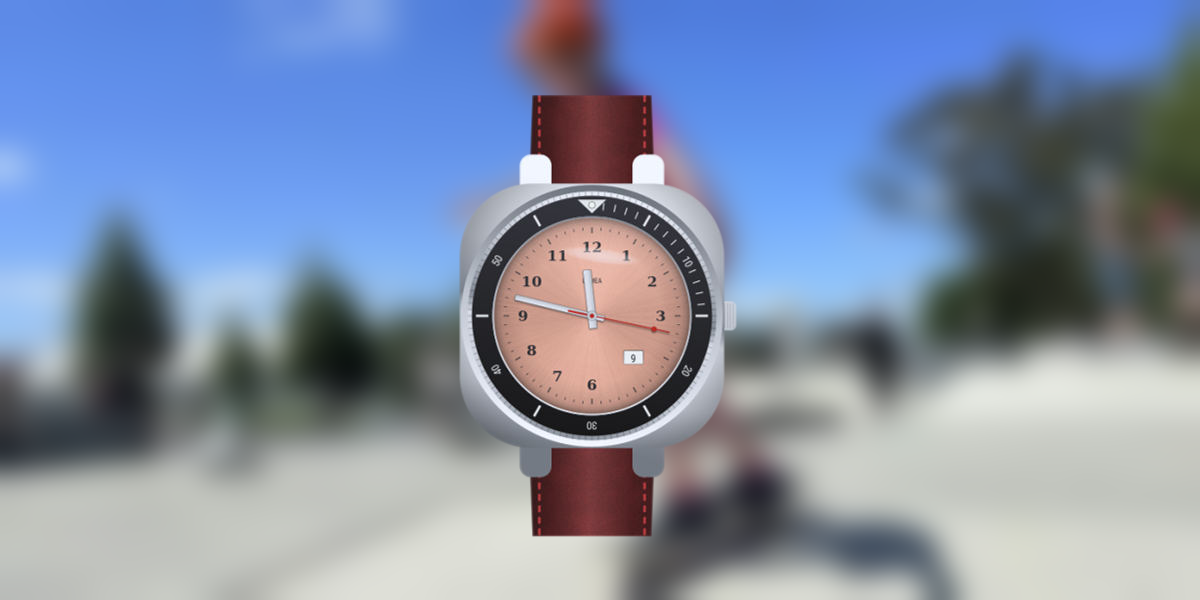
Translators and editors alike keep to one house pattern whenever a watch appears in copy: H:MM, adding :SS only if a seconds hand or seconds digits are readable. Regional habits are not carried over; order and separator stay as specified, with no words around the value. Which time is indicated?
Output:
11:47:17
